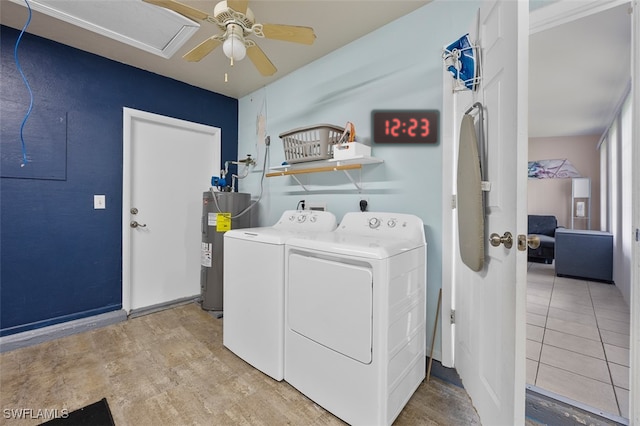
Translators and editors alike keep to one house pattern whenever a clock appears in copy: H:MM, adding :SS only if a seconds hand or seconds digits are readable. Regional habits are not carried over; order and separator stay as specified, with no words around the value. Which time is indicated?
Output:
12:23
